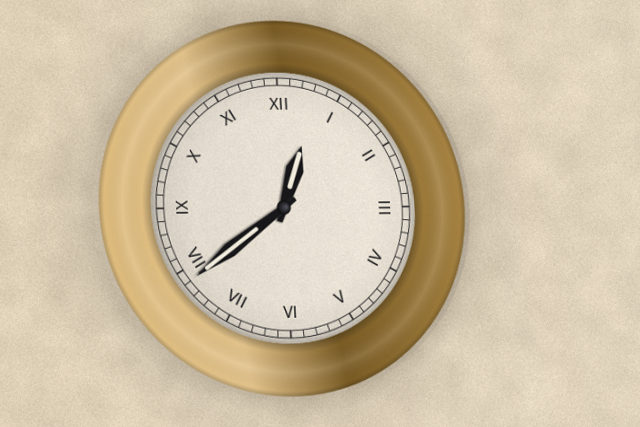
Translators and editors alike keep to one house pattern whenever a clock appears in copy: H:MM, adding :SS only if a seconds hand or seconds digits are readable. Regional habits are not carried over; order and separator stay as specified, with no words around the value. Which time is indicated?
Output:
12:39
